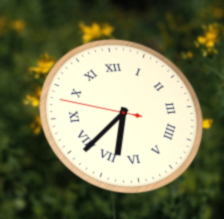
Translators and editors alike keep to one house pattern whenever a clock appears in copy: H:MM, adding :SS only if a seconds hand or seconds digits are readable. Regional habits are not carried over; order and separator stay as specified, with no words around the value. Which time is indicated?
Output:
6:38:48
